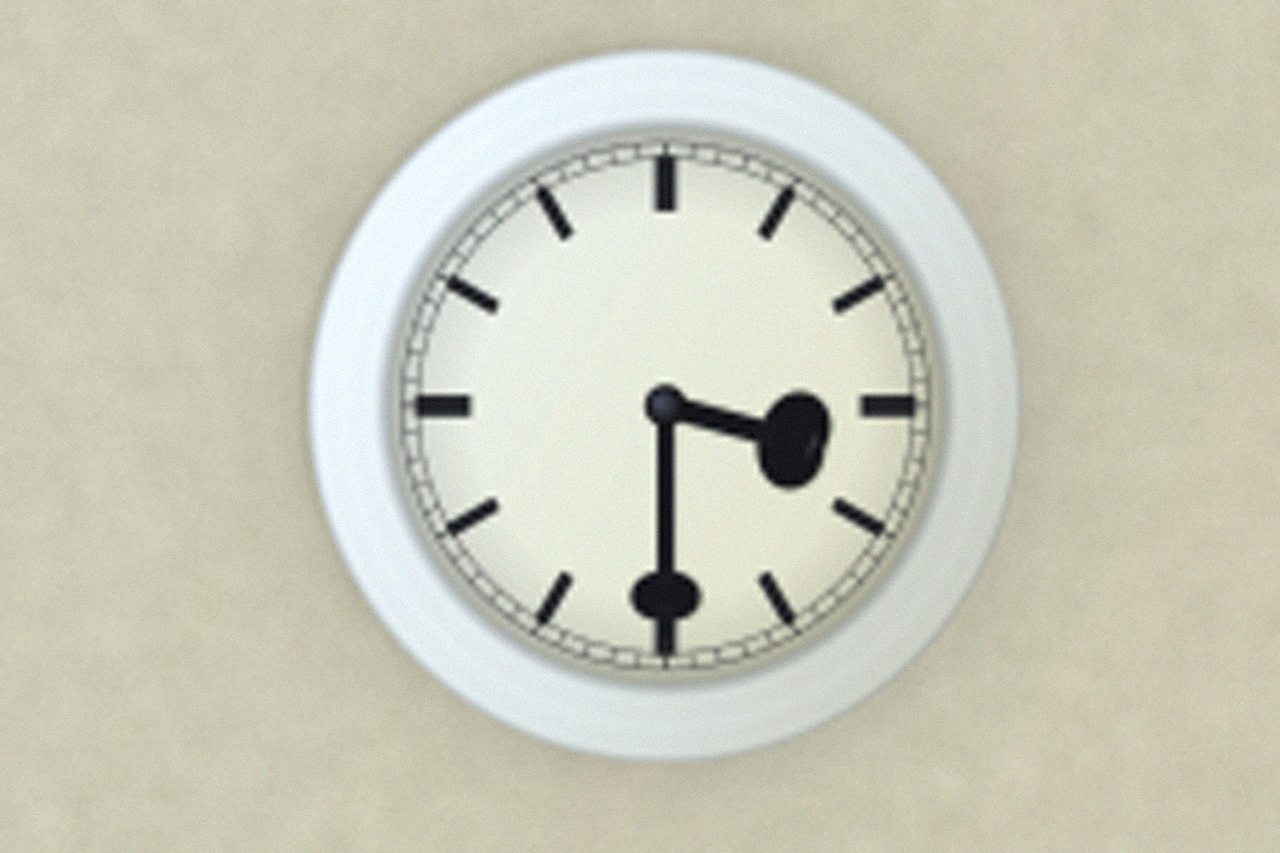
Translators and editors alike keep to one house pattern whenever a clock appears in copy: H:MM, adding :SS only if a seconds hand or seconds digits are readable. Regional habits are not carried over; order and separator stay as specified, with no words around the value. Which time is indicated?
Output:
3:30
